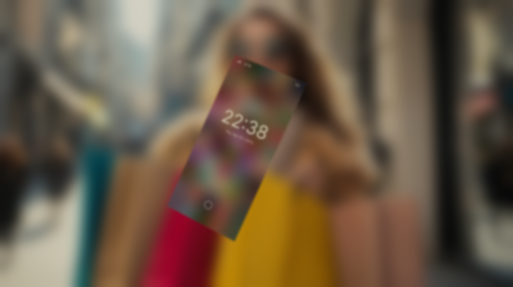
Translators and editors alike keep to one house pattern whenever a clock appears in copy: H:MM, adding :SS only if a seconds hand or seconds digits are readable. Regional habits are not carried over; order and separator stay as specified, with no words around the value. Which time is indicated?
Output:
22:38
